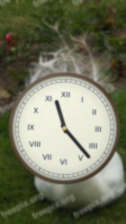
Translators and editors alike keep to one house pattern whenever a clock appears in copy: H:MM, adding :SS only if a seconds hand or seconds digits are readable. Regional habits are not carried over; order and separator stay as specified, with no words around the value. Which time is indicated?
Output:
11:23
